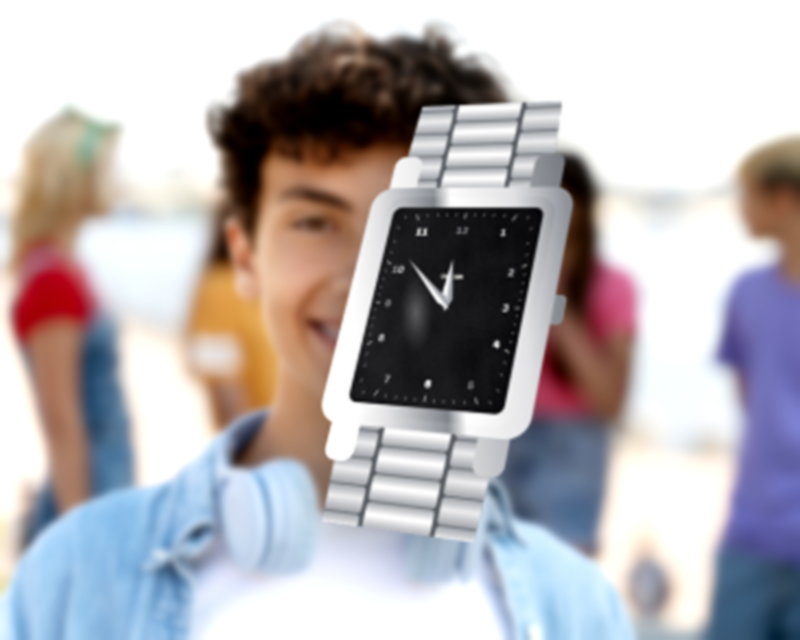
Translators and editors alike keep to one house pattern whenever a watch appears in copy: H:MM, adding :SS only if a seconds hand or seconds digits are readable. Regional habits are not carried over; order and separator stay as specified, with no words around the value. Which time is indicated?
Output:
11:52
